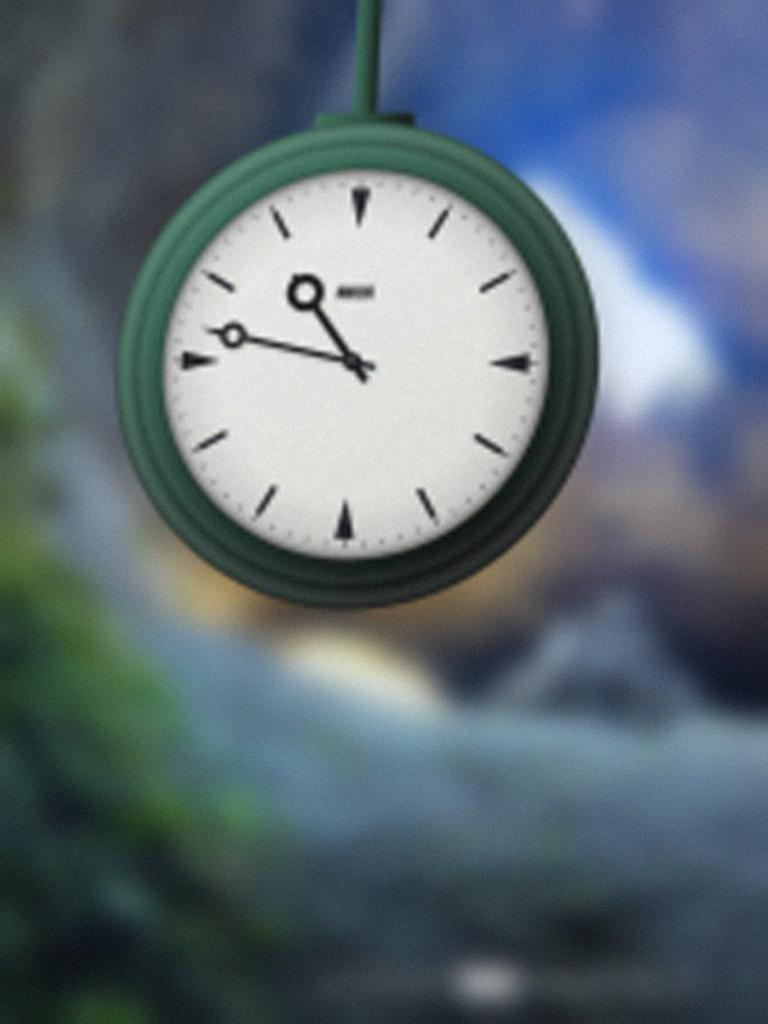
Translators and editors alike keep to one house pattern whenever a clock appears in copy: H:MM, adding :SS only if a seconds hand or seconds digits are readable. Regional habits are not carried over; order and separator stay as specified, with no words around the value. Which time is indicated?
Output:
10:47
